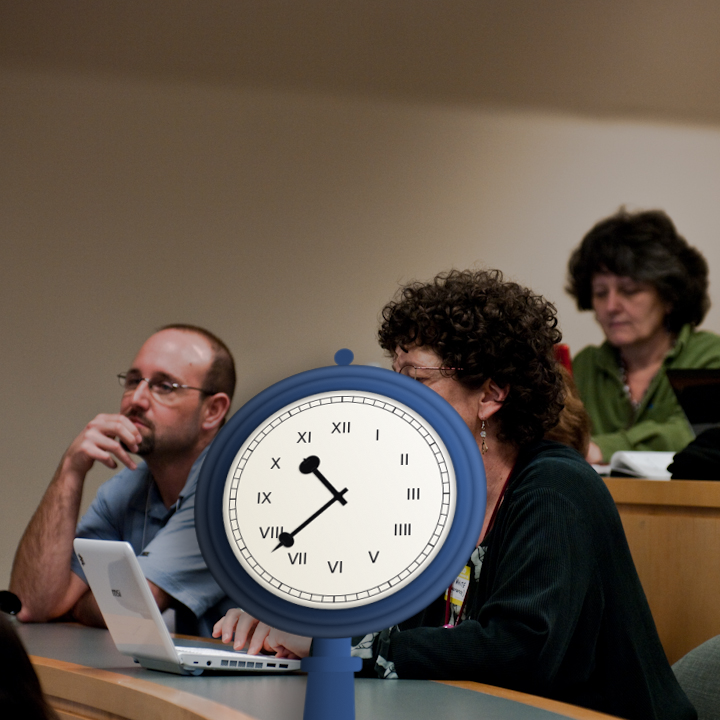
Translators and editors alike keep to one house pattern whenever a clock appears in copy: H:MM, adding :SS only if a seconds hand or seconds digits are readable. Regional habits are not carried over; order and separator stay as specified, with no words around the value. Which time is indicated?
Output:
10:38
